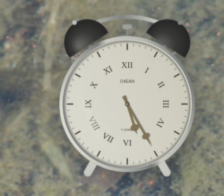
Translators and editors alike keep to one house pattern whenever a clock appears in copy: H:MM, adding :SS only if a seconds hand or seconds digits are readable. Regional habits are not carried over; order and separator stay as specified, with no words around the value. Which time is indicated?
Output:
5:25
